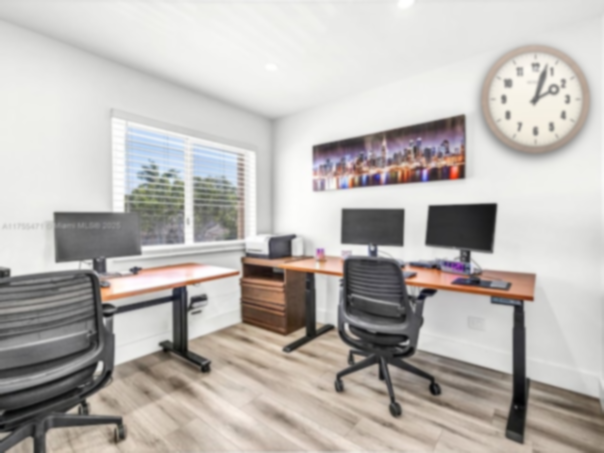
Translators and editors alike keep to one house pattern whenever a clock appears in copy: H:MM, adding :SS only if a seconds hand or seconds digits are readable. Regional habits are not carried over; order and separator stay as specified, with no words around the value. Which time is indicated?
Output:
2:03
